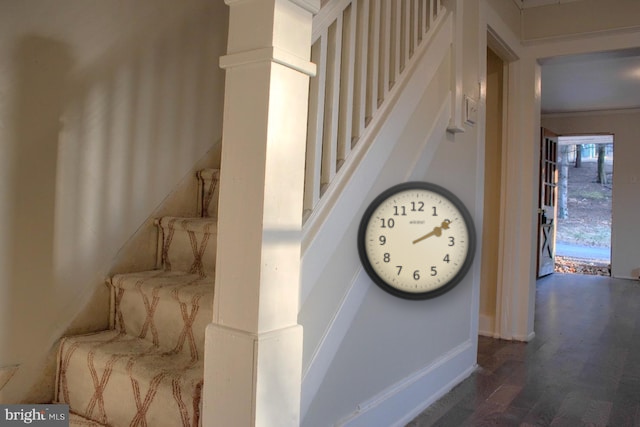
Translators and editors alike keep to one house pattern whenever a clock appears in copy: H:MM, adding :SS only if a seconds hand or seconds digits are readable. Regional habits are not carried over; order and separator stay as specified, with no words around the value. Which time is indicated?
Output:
2:10
